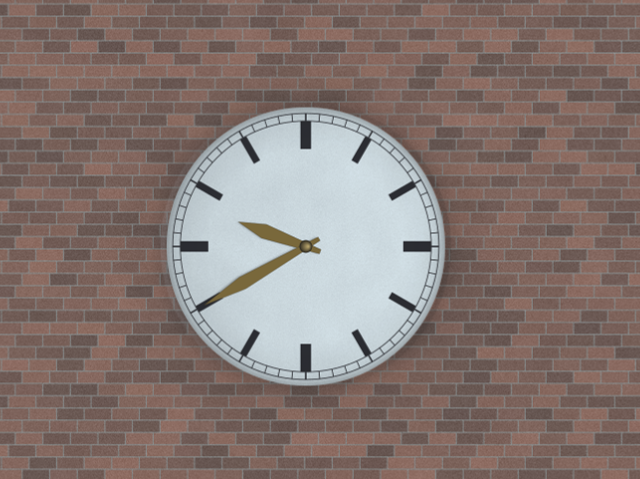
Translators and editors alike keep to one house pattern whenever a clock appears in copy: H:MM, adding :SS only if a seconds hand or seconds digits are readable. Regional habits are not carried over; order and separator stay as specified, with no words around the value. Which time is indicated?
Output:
9:40
